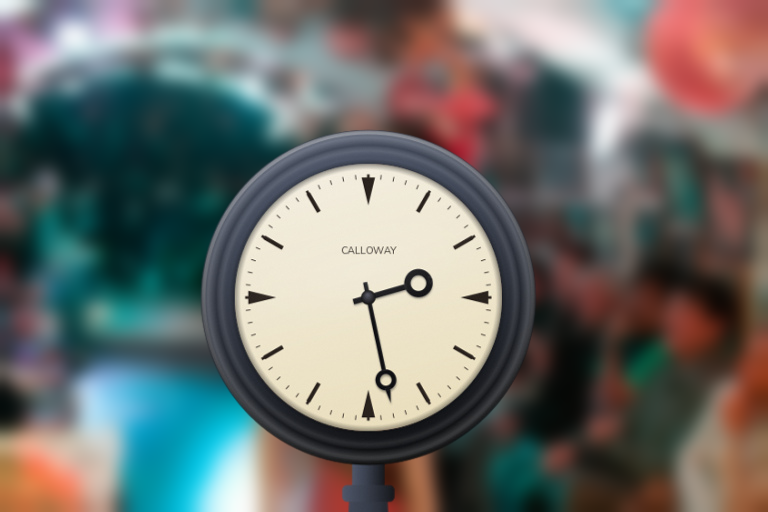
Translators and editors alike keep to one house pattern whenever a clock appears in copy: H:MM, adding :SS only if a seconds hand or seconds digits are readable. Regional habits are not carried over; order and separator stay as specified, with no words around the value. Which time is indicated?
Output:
2:28
